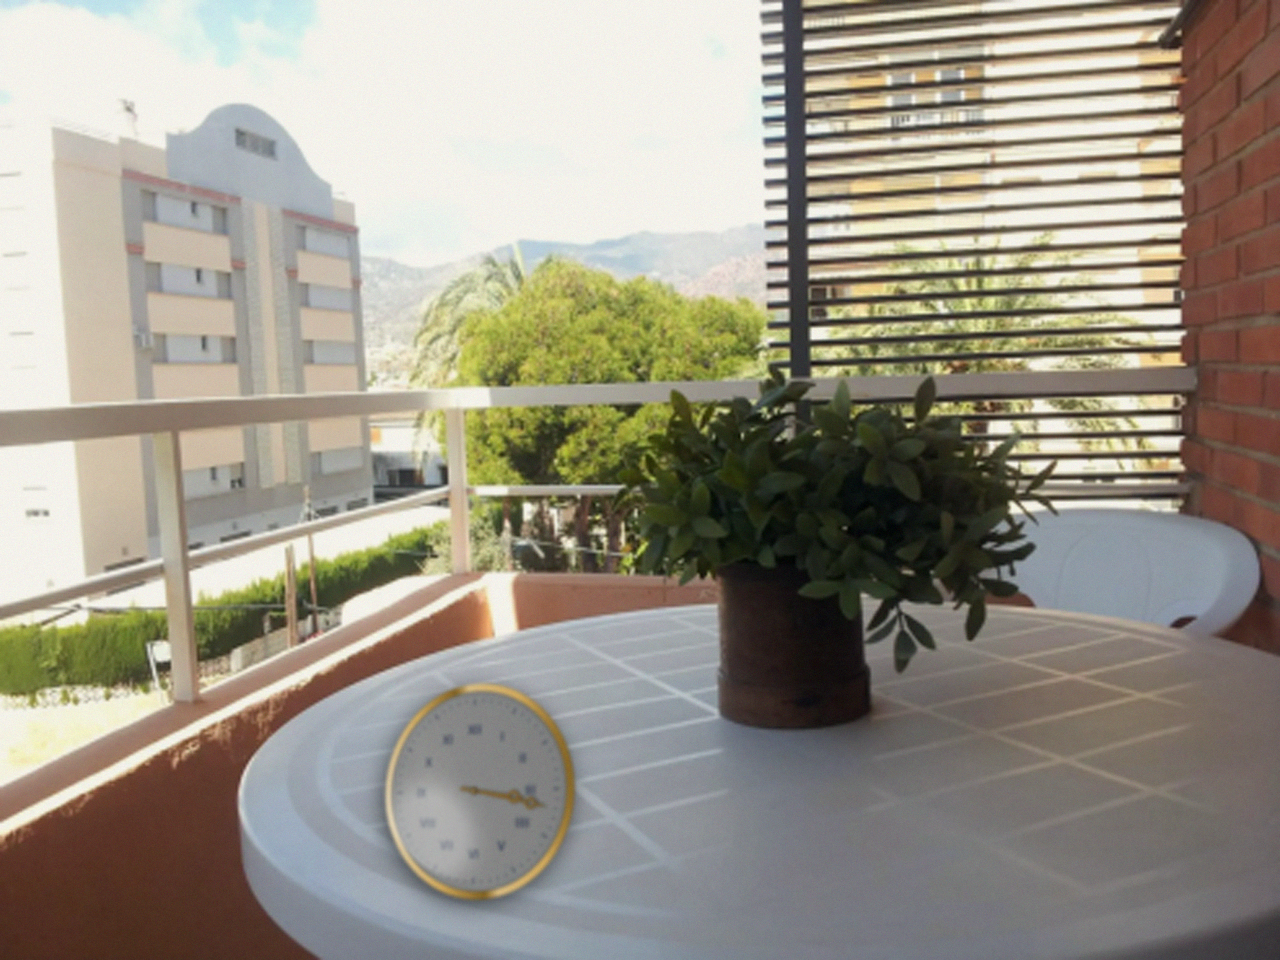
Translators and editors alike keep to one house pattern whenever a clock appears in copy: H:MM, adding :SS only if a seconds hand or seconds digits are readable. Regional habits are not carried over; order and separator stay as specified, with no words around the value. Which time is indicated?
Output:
3:17
